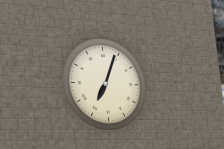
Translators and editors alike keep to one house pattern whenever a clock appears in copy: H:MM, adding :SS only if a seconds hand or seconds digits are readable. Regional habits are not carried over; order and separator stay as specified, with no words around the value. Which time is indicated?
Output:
7:04
